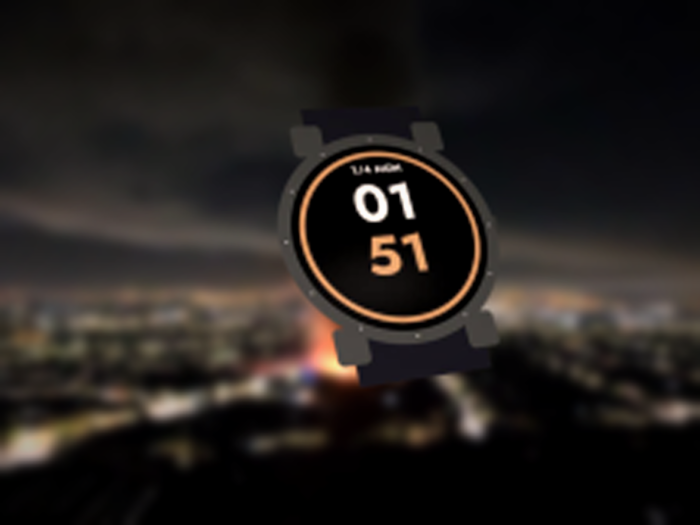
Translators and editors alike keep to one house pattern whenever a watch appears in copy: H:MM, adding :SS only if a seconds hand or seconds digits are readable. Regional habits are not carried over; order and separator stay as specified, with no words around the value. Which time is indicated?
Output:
1:51
